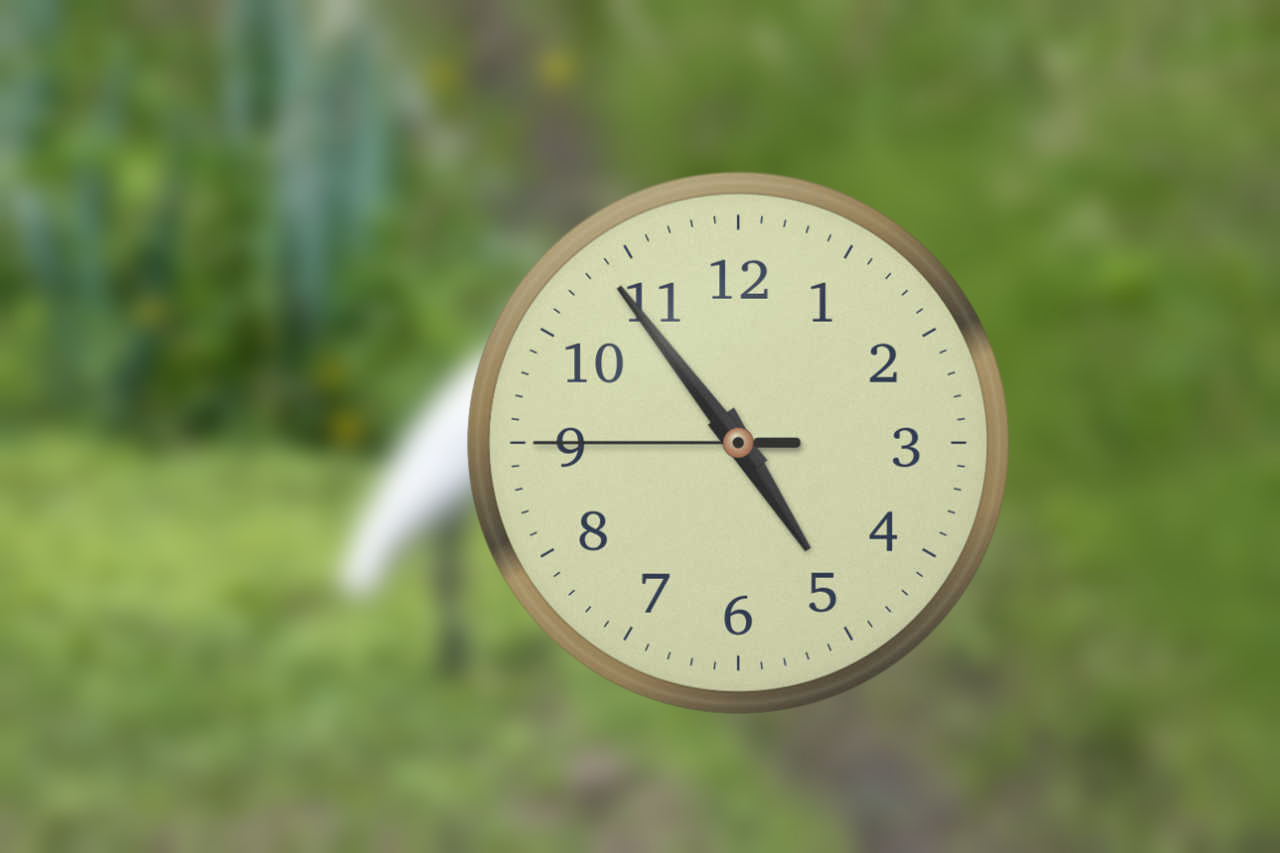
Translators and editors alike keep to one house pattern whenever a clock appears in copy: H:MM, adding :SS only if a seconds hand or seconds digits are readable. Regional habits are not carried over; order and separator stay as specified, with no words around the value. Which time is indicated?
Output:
4:53:45
